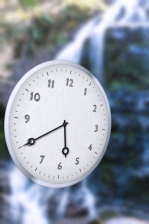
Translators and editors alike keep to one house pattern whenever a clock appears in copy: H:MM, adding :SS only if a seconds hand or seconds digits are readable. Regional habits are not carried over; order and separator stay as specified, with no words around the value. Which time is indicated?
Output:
5:40
